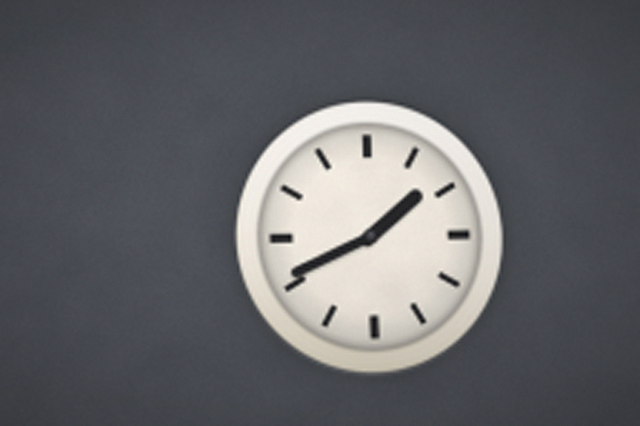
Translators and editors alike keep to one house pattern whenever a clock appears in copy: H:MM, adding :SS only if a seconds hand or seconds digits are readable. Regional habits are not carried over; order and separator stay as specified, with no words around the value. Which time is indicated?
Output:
1:41
